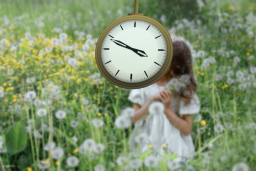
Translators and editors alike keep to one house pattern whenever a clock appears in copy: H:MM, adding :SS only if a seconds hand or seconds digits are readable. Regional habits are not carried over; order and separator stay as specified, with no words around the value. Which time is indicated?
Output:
3:49
